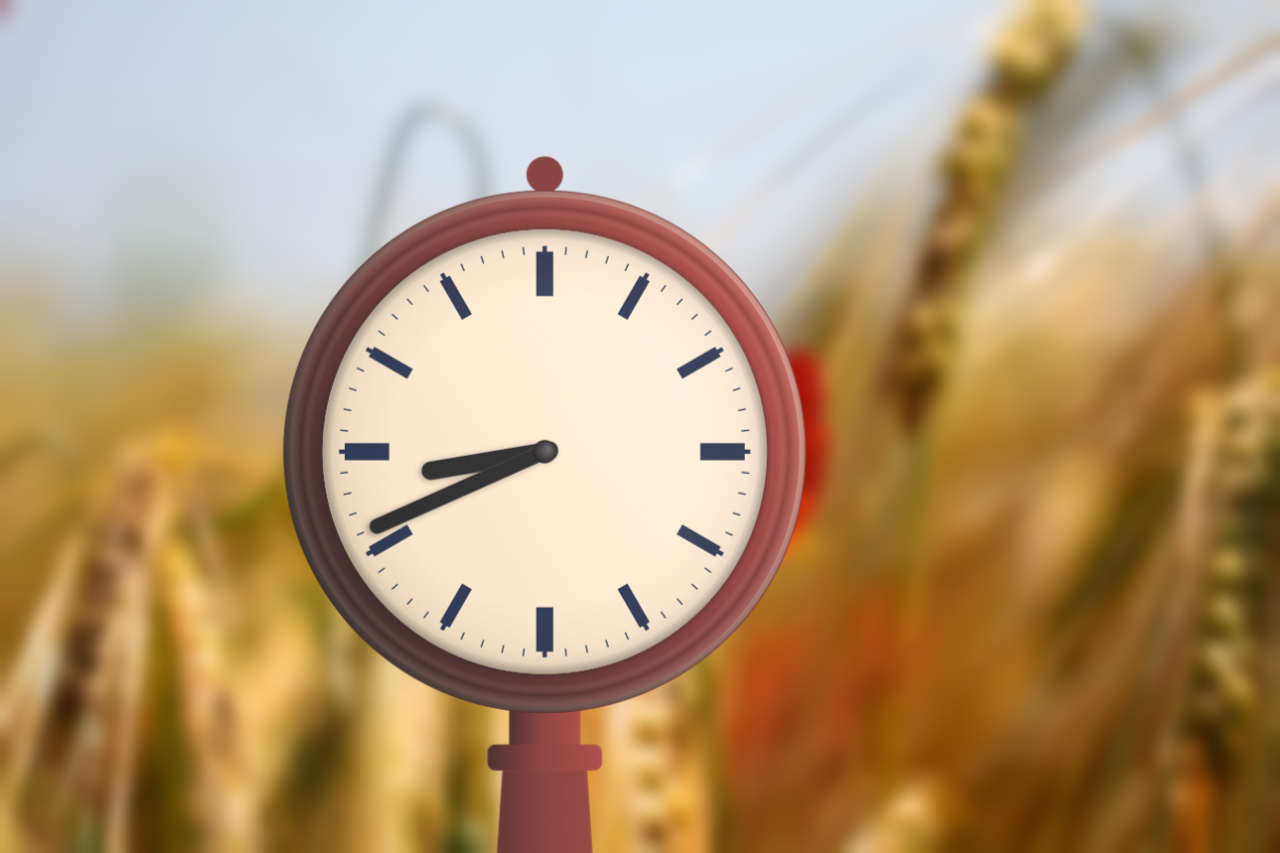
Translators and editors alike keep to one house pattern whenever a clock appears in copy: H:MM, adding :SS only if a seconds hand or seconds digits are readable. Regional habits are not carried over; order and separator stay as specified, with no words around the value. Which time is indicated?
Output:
8:41
